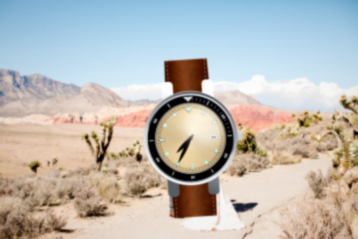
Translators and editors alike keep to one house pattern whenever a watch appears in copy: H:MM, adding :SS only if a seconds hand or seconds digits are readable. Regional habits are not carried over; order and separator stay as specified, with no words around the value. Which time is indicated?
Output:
7:35
